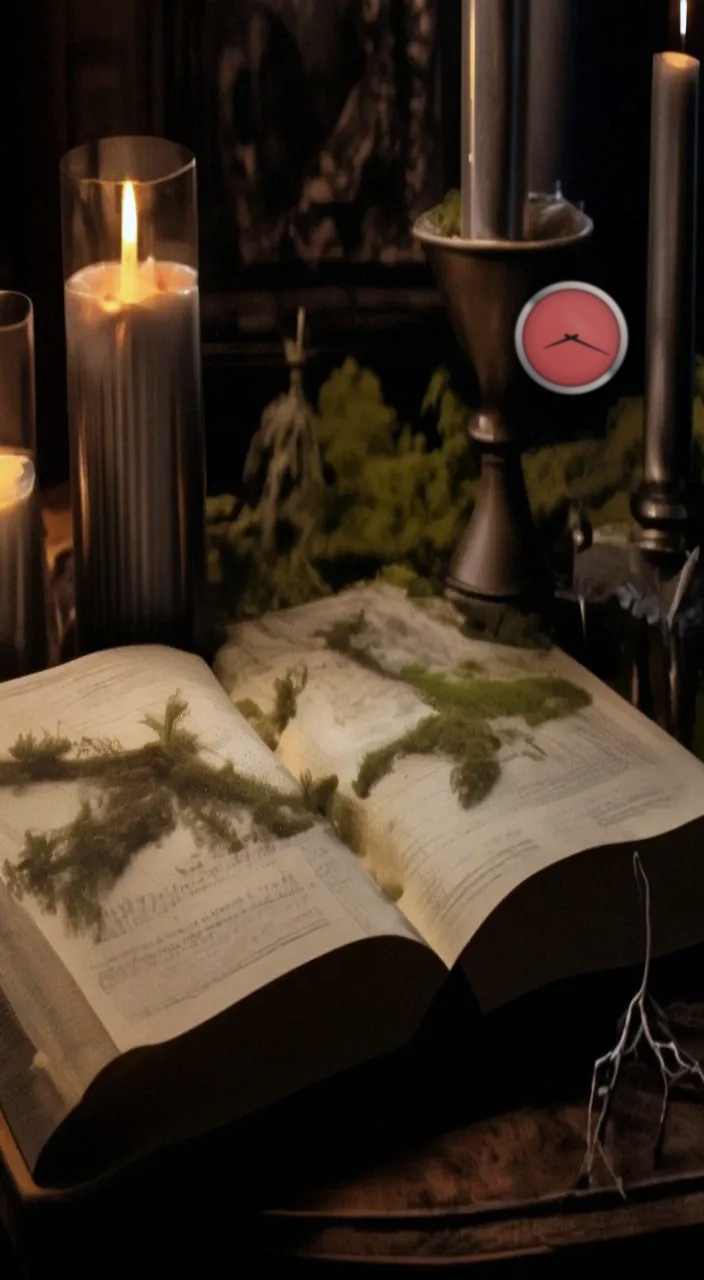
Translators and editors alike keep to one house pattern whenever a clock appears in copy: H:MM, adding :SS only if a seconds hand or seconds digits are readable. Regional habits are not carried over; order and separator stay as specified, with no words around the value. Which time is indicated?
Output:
8:19
